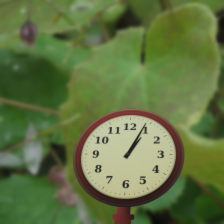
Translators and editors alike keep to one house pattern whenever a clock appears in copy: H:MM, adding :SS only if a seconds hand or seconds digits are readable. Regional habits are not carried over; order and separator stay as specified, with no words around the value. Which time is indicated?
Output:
1:04
